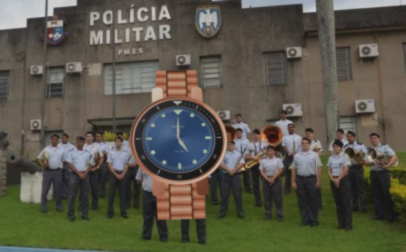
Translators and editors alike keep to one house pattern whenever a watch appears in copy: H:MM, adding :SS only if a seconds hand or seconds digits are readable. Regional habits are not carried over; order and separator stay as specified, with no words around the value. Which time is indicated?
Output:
5:00
